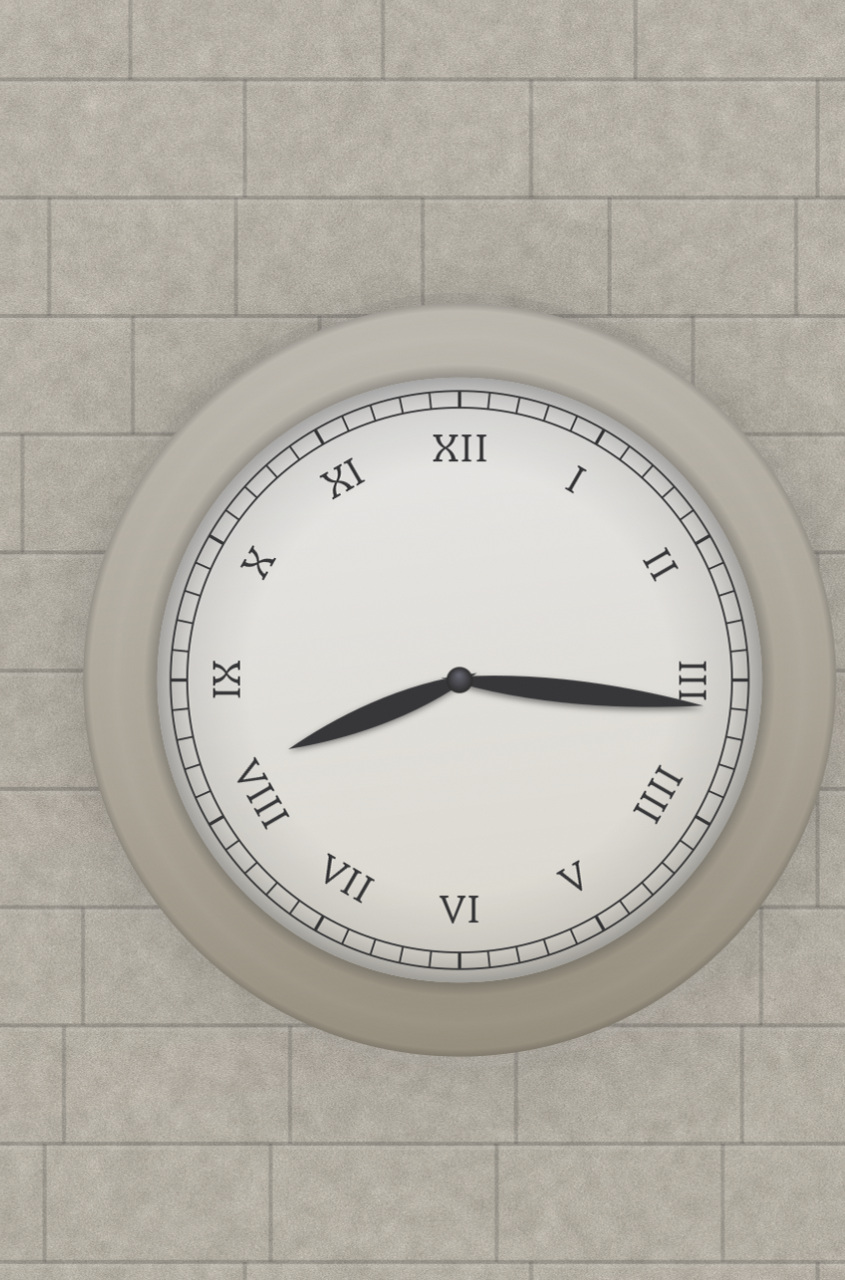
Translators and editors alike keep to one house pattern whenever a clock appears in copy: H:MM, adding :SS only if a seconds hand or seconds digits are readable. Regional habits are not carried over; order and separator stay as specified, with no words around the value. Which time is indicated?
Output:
8:16
